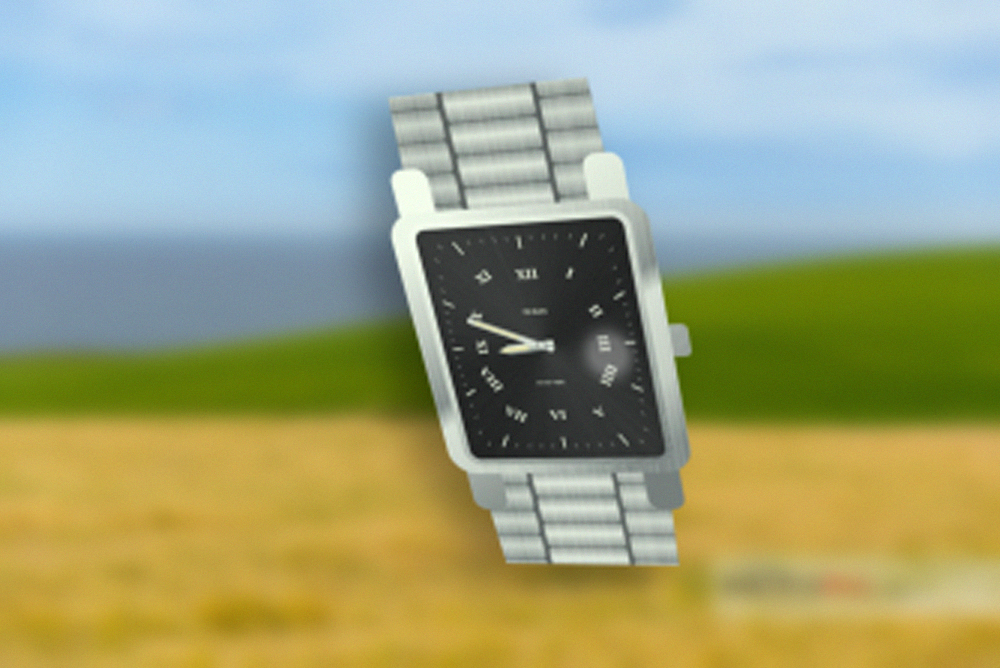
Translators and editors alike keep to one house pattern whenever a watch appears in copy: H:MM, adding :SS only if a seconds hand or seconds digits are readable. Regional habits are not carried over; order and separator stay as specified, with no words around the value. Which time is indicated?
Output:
8:49
